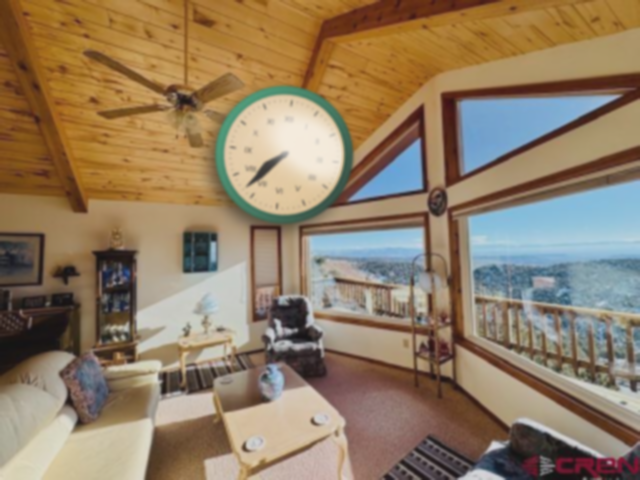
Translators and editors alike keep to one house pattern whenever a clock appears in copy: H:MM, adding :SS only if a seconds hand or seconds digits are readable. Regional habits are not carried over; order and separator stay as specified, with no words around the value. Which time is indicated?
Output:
7:37
